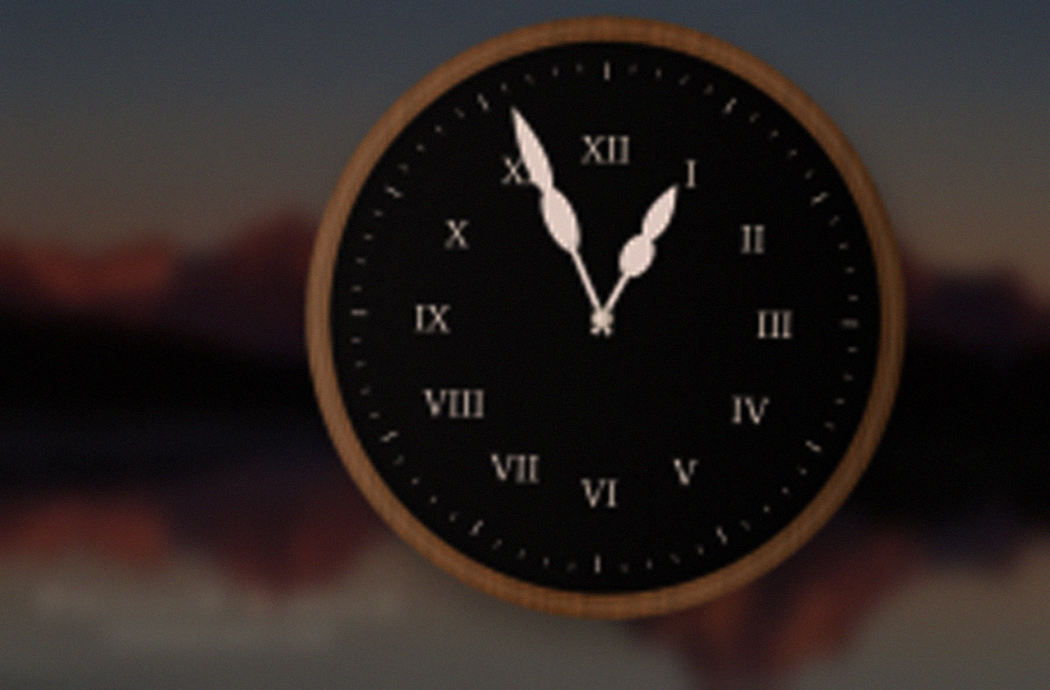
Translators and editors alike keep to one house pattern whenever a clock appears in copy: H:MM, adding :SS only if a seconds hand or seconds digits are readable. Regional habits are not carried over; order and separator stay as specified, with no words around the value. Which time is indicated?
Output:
12:56
